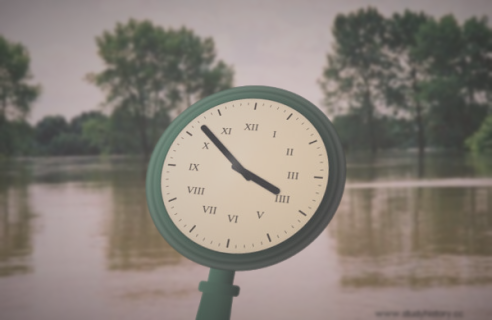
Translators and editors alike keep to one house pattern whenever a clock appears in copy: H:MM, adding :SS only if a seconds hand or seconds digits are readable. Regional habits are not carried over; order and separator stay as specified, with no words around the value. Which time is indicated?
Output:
3:52
